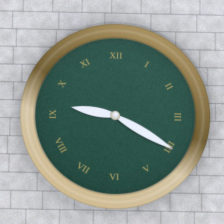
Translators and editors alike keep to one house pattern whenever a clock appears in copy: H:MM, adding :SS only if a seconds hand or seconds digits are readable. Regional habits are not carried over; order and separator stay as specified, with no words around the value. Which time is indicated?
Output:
9:20
